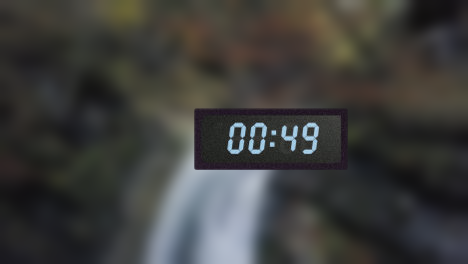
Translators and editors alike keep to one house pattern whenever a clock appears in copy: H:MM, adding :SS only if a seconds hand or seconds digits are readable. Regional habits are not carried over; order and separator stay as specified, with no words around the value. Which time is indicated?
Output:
0:49
